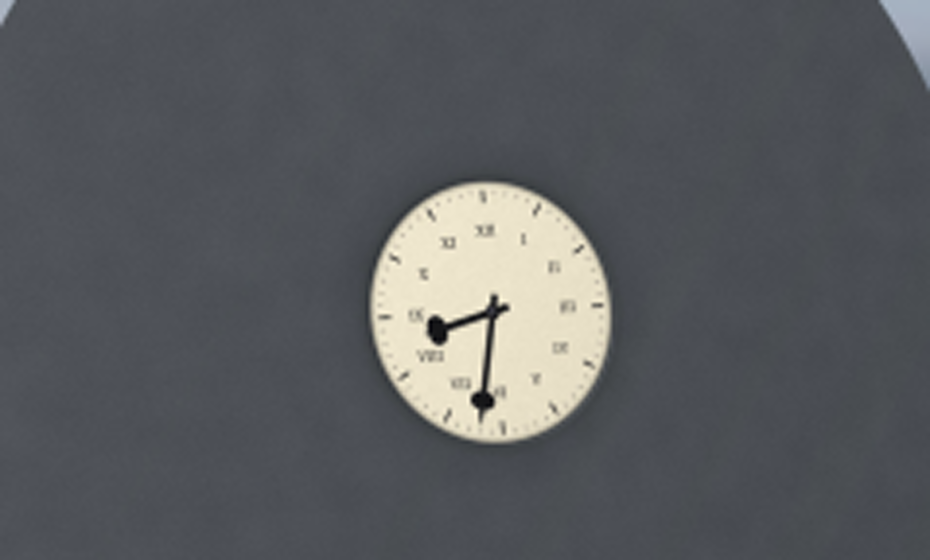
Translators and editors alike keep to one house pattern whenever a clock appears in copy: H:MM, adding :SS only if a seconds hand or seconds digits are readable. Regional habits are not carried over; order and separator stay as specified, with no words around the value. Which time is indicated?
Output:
8:32
